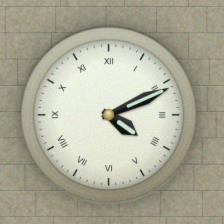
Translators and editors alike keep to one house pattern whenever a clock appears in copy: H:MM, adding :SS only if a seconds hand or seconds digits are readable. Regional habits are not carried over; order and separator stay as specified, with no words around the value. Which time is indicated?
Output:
4:11
